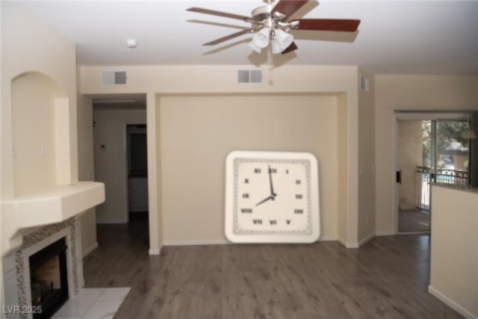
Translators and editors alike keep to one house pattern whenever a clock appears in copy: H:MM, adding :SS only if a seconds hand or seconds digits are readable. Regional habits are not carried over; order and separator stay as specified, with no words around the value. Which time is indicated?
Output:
7:59
